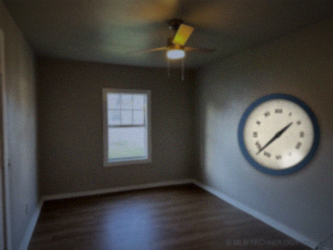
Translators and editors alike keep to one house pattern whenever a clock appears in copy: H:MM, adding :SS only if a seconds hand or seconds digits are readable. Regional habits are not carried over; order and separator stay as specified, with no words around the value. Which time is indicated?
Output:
1:38
